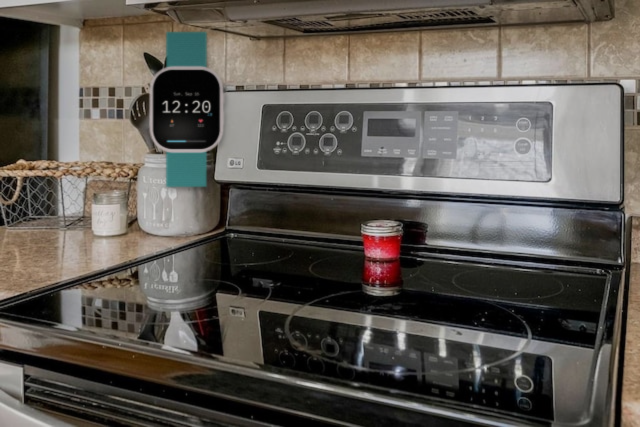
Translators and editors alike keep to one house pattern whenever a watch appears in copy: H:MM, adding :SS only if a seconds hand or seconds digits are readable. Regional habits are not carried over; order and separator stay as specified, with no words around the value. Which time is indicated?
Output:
12:20
